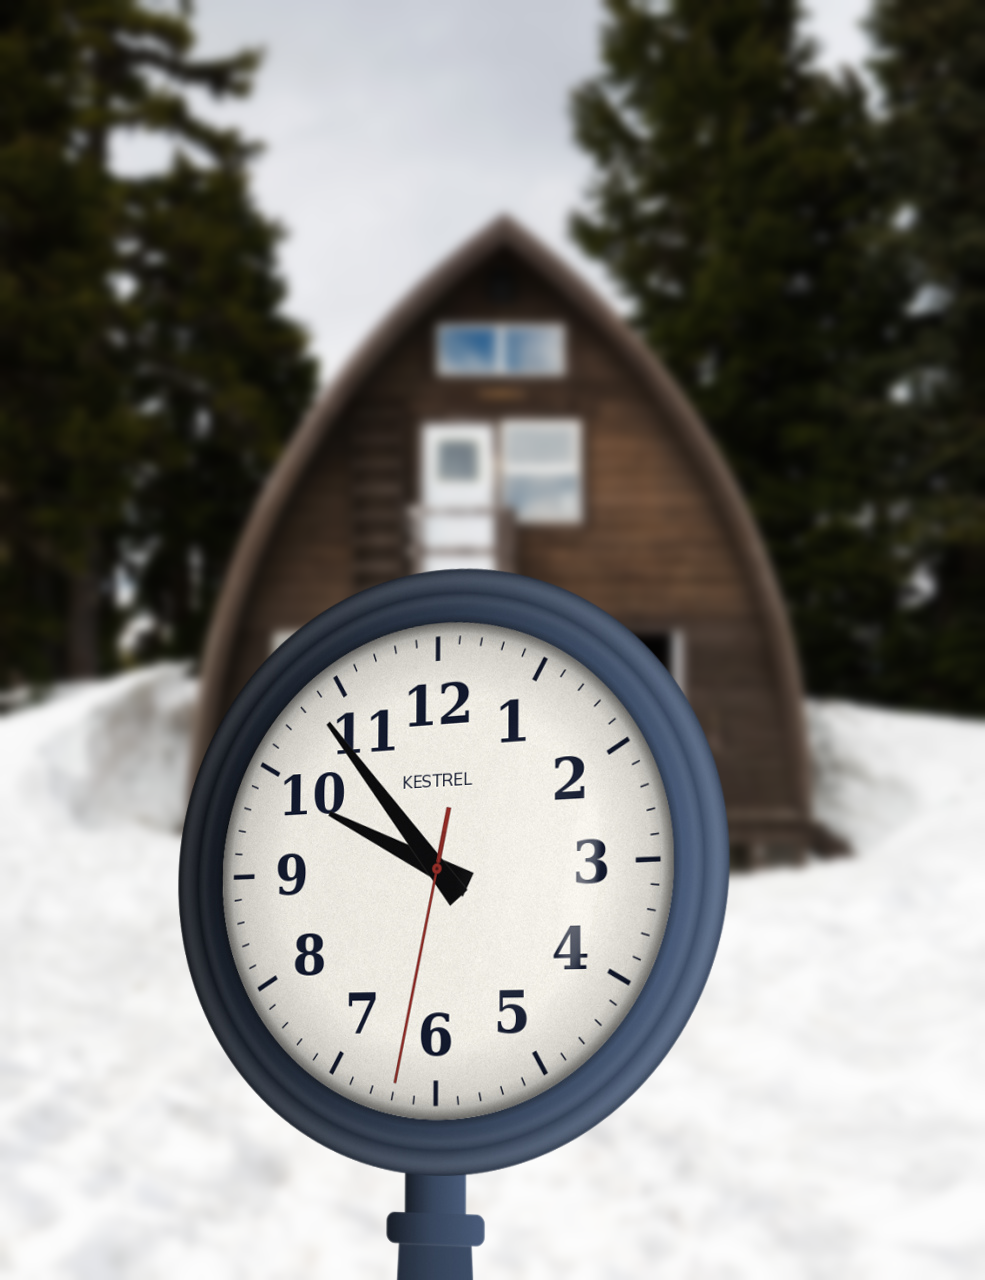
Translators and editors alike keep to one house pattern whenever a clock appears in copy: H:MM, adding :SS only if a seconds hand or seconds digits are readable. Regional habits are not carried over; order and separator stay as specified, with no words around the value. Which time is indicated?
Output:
9:53:32
